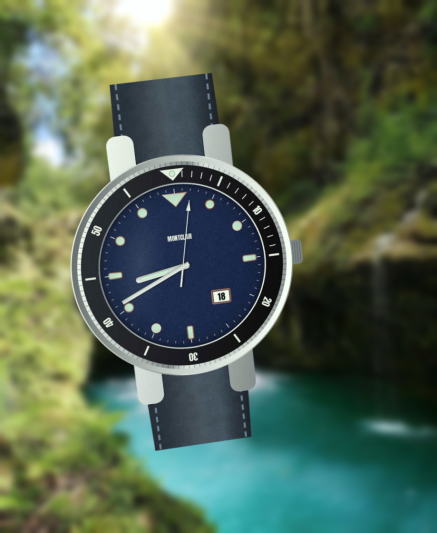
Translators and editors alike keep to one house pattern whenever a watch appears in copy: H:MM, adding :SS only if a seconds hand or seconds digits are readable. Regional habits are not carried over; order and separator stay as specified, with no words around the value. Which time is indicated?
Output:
8:41:02
